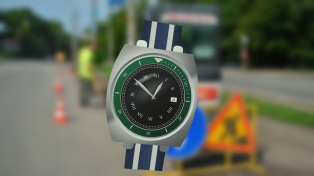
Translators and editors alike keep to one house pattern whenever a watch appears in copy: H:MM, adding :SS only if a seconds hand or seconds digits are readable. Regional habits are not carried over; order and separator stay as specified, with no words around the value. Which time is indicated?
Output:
12:51
